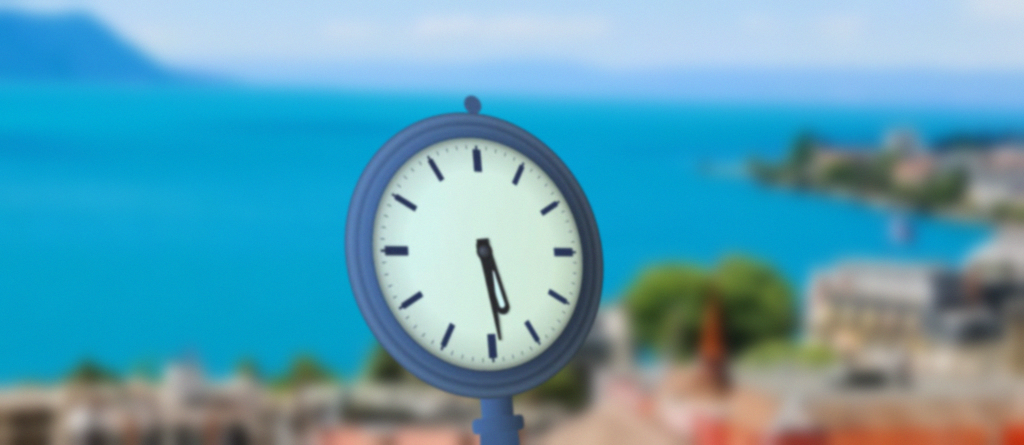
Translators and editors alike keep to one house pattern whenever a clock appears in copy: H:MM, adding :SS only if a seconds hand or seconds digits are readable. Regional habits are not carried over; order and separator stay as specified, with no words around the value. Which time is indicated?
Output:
5:29
